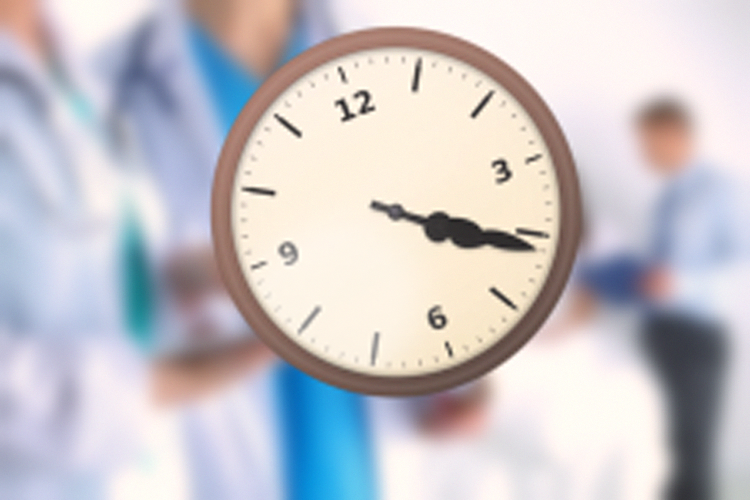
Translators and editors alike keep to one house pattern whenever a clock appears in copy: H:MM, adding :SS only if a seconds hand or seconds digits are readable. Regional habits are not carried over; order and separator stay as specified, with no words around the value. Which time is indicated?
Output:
4:21
